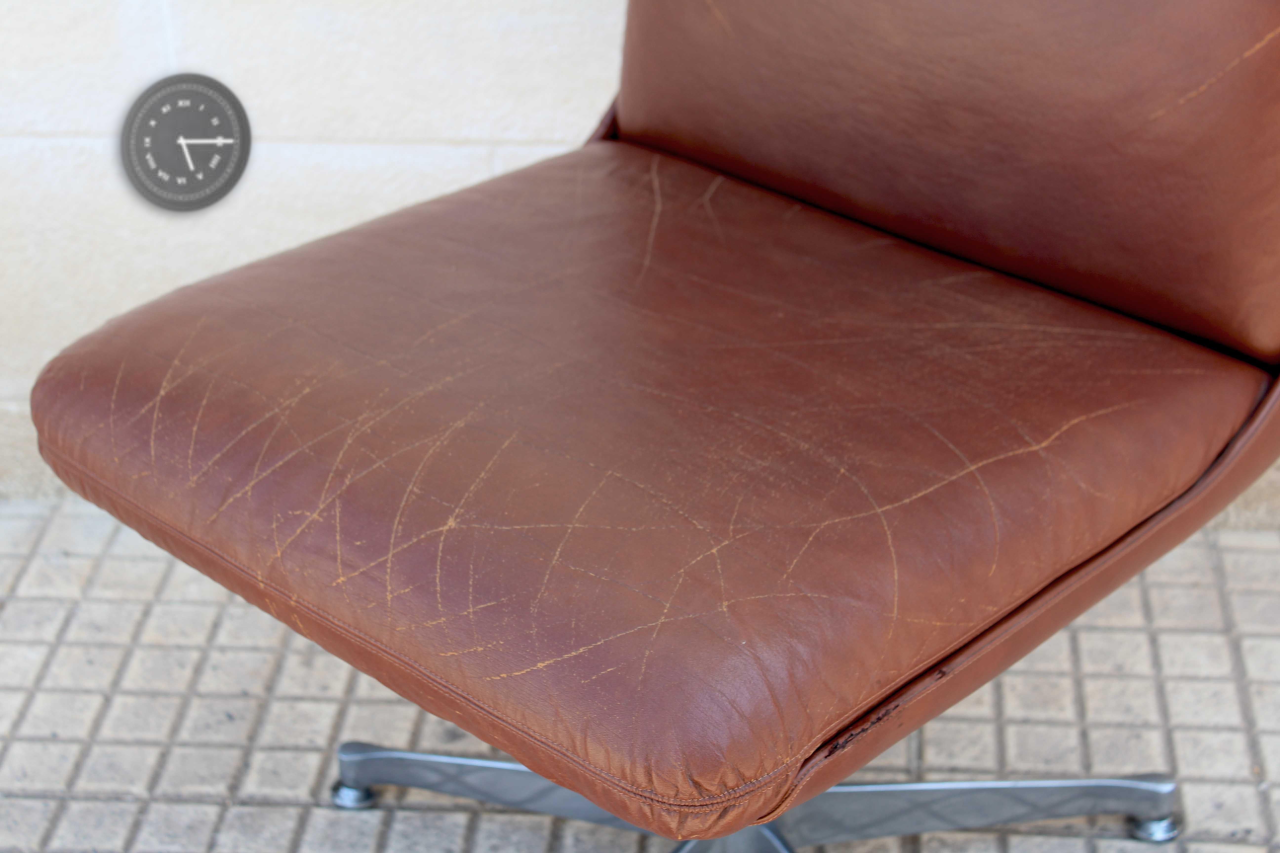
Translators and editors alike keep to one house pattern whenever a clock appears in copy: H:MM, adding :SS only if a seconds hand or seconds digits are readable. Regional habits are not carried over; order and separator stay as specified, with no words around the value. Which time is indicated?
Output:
5:15
